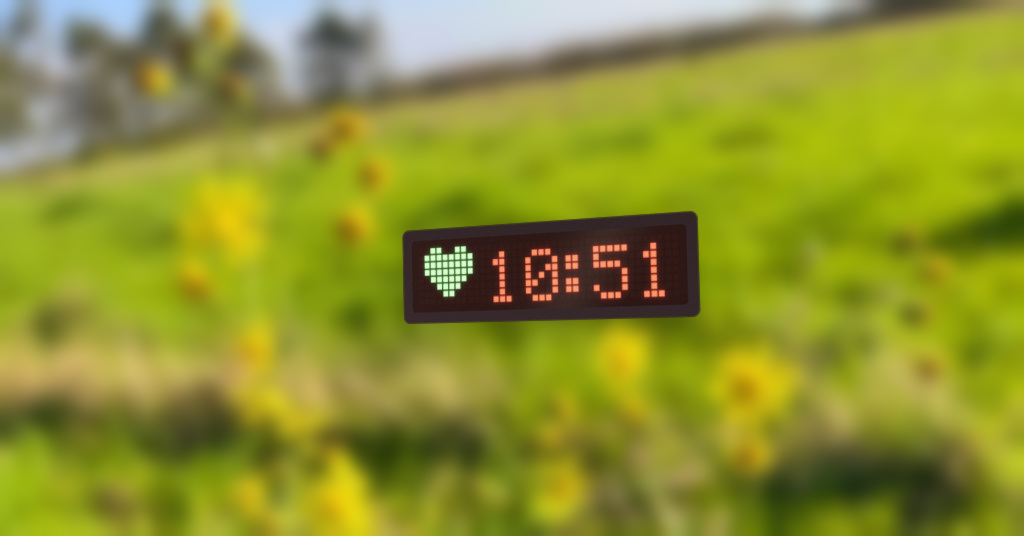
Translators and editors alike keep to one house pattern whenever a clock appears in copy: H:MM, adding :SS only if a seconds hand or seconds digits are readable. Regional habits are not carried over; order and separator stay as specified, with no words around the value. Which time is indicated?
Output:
10:51
